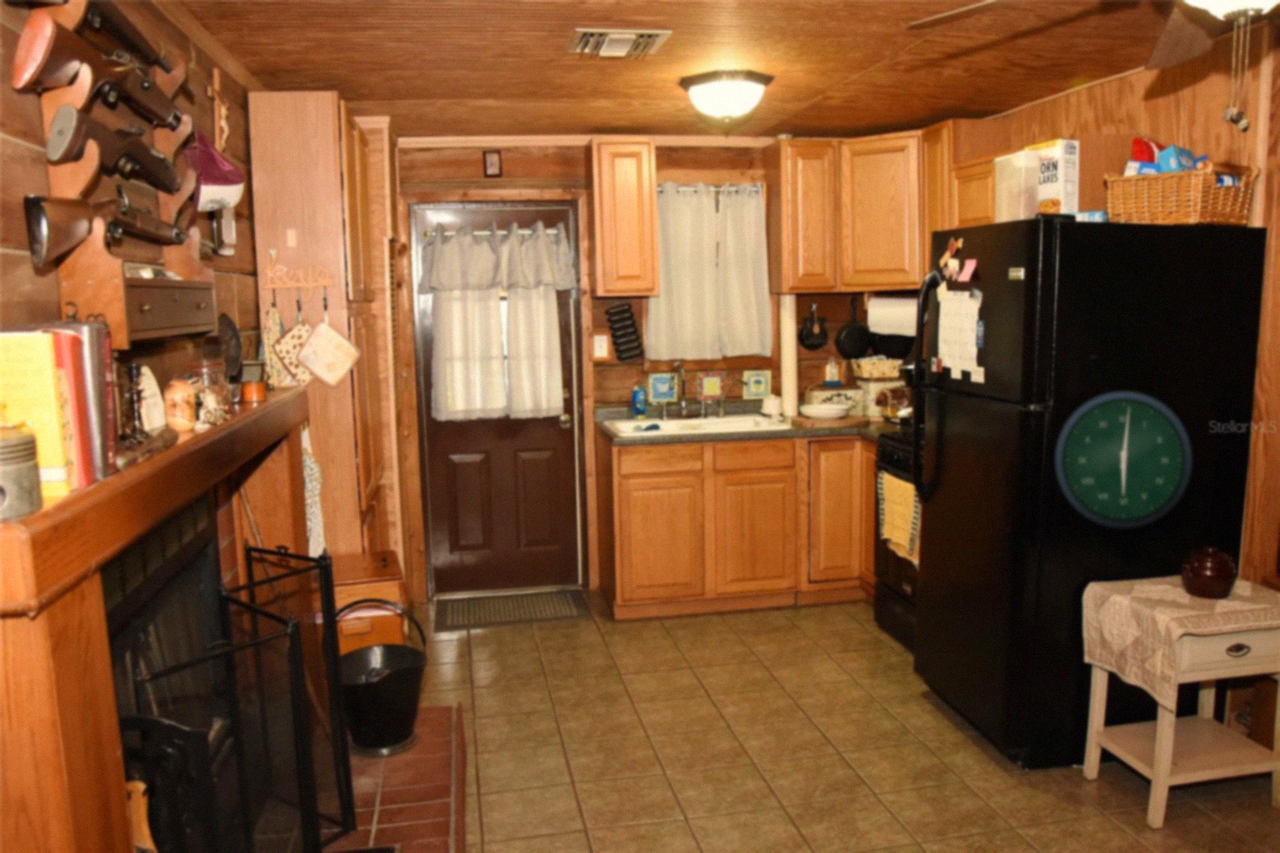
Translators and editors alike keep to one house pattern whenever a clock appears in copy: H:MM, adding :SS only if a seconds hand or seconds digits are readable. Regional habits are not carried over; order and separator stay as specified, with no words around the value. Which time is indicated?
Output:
6:01
